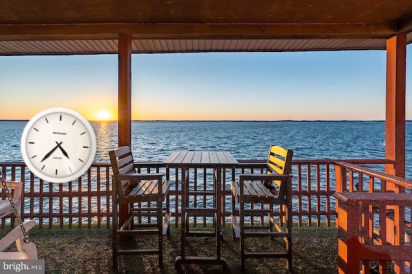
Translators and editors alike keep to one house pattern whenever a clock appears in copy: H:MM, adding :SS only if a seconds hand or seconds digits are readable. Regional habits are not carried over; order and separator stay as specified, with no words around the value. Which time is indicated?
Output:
4:37
